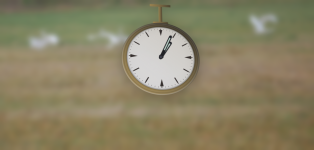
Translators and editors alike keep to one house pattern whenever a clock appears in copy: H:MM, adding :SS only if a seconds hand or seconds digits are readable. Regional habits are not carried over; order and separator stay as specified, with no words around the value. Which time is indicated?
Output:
1:04
